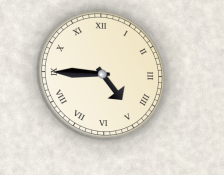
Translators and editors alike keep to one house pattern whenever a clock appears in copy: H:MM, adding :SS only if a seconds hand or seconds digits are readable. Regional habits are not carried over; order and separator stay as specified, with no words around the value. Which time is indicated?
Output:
4:45
